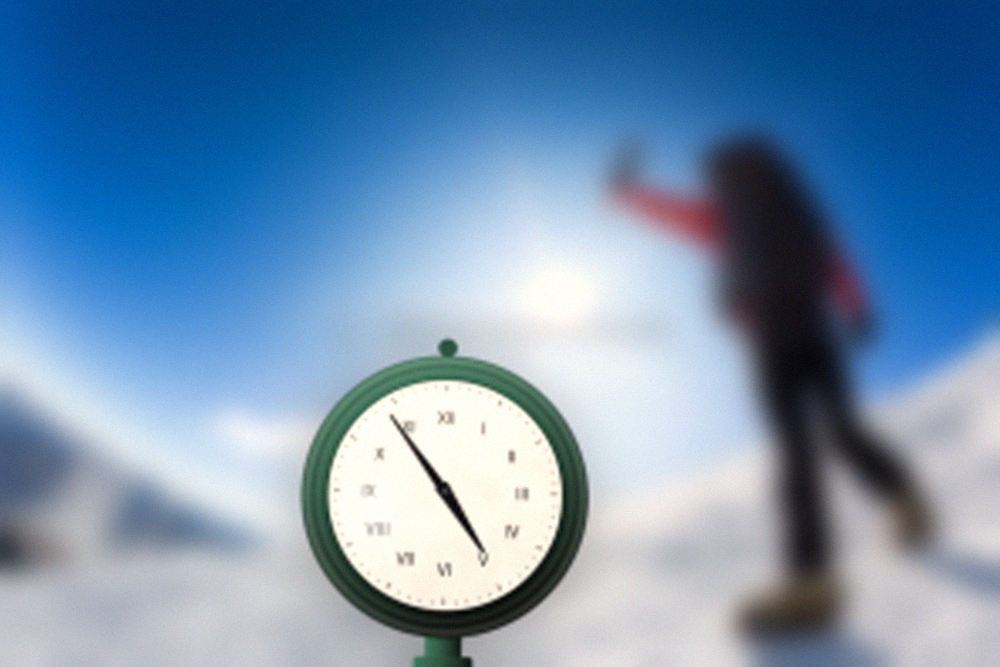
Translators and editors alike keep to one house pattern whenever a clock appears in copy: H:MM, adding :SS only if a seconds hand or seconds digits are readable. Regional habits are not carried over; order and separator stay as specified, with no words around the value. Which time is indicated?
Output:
4:54
